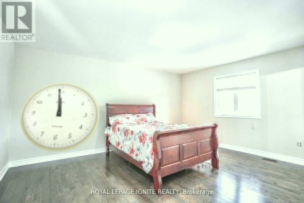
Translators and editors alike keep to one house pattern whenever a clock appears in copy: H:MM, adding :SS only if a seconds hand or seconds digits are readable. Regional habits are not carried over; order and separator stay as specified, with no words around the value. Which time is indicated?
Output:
11:59
